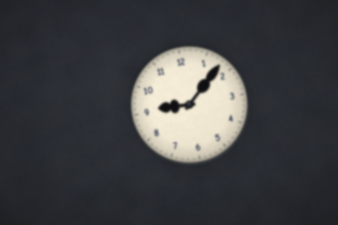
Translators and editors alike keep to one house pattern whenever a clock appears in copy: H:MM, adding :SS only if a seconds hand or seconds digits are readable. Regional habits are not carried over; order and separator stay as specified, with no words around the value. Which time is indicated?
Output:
9:08
